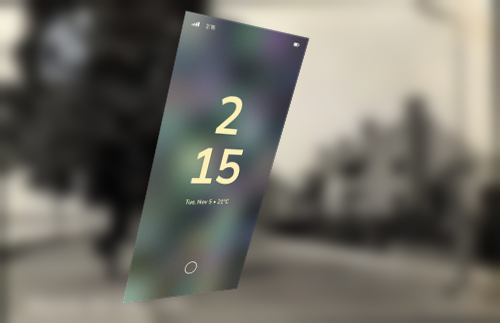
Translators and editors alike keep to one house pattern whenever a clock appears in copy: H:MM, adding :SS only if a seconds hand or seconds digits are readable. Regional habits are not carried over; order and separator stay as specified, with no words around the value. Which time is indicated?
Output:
2:15
